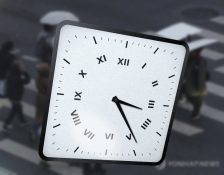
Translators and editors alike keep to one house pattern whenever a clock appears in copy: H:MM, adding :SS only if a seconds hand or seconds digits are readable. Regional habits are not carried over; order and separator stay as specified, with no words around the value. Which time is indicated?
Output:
3:24
